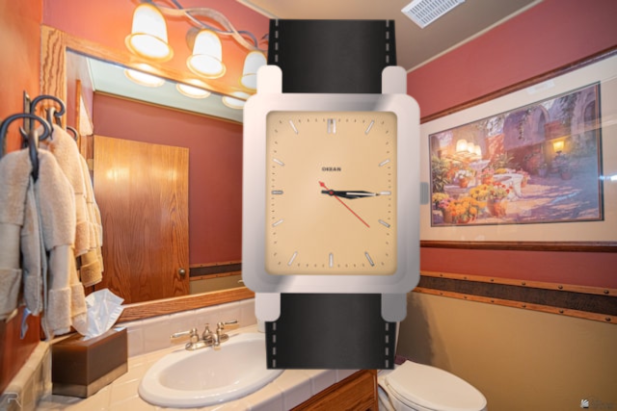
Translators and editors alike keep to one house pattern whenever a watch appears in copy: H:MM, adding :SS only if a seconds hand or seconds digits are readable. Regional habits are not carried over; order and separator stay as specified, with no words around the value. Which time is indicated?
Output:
3:15:22
